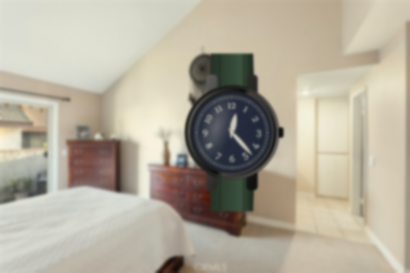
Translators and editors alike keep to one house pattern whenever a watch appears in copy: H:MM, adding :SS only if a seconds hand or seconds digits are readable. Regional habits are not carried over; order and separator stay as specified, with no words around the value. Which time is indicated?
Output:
12:23
